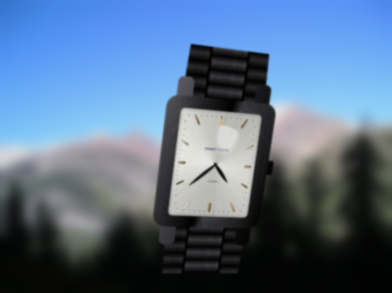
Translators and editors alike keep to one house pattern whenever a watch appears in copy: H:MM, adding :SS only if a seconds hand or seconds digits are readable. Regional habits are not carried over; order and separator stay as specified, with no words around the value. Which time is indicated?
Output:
4:38
